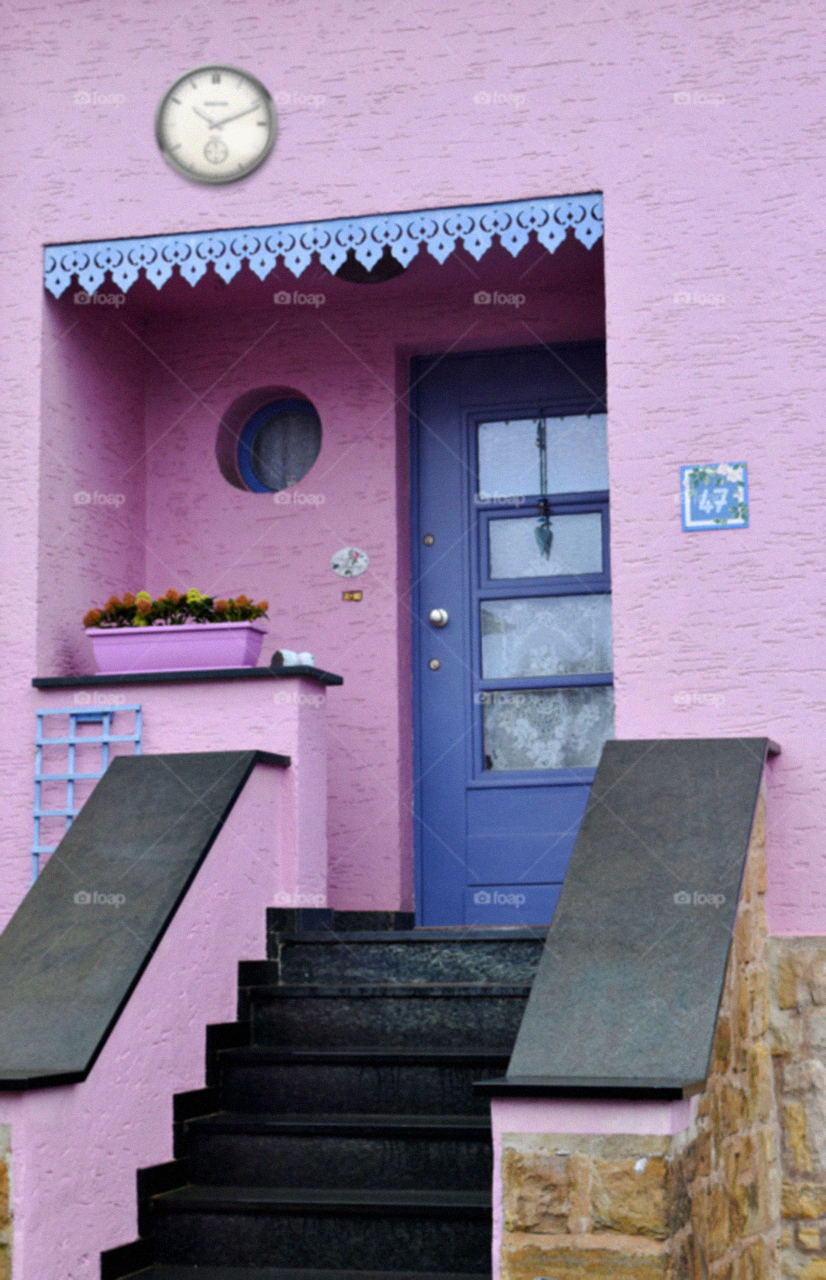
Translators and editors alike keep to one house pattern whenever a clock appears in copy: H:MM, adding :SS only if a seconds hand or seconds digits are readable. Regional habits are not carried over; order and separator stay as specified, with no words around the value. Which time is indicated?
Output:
10:11
